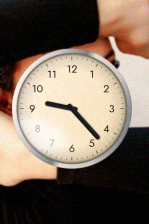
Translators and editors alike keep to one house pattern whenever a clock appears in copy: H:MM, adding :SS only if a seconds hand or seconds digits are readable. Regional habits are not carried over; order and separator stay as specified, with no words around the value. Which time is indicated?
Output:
9:23
